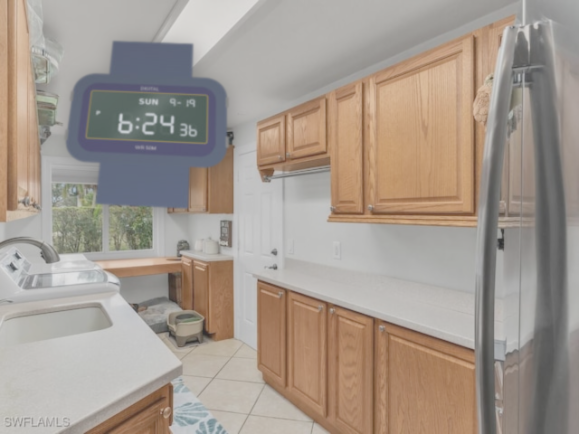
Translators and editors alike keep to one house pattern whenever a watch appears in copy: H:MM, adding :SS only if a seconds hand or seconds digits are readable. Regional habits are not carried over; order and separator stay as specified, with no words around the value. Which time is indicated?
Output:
6:24:36
